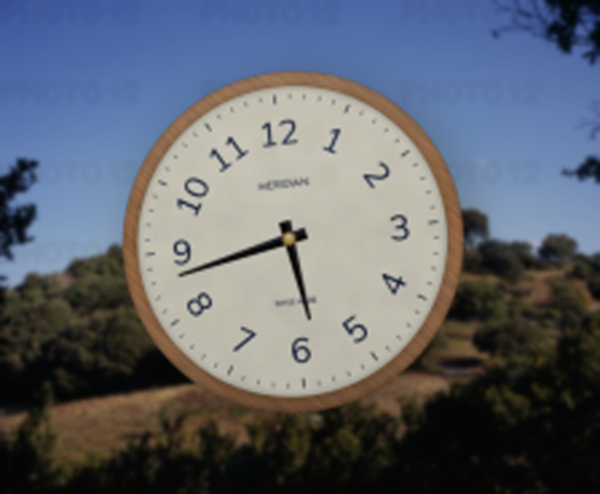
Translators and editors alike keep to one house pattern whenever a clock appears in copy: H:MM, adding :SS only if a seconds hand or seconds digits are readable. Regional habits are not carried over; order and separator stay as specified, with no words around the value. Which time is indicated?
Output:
5:43
